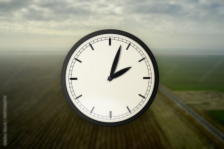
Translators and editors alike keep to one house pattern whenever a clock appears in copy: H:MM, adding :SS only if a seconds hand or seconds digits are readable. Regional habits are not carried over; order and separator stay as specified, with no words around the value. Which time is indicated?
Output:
2:03
